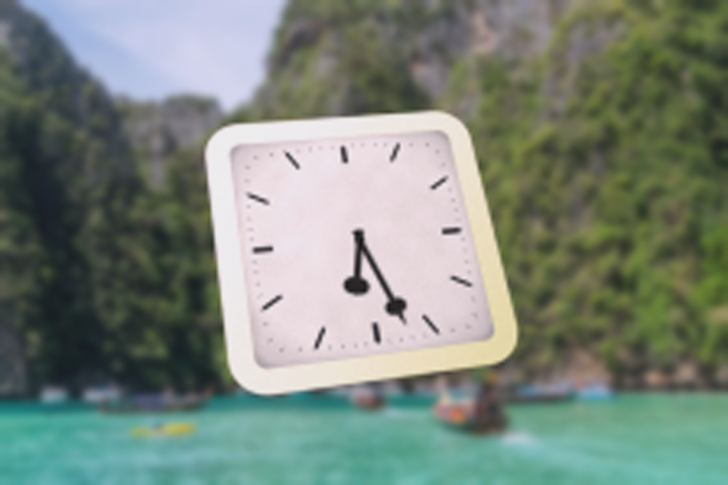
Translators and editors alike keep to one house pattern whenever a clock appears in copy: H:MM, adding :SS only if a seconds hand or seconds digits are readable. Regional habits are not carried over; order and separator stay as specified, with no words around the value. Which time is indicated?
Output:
6:27
